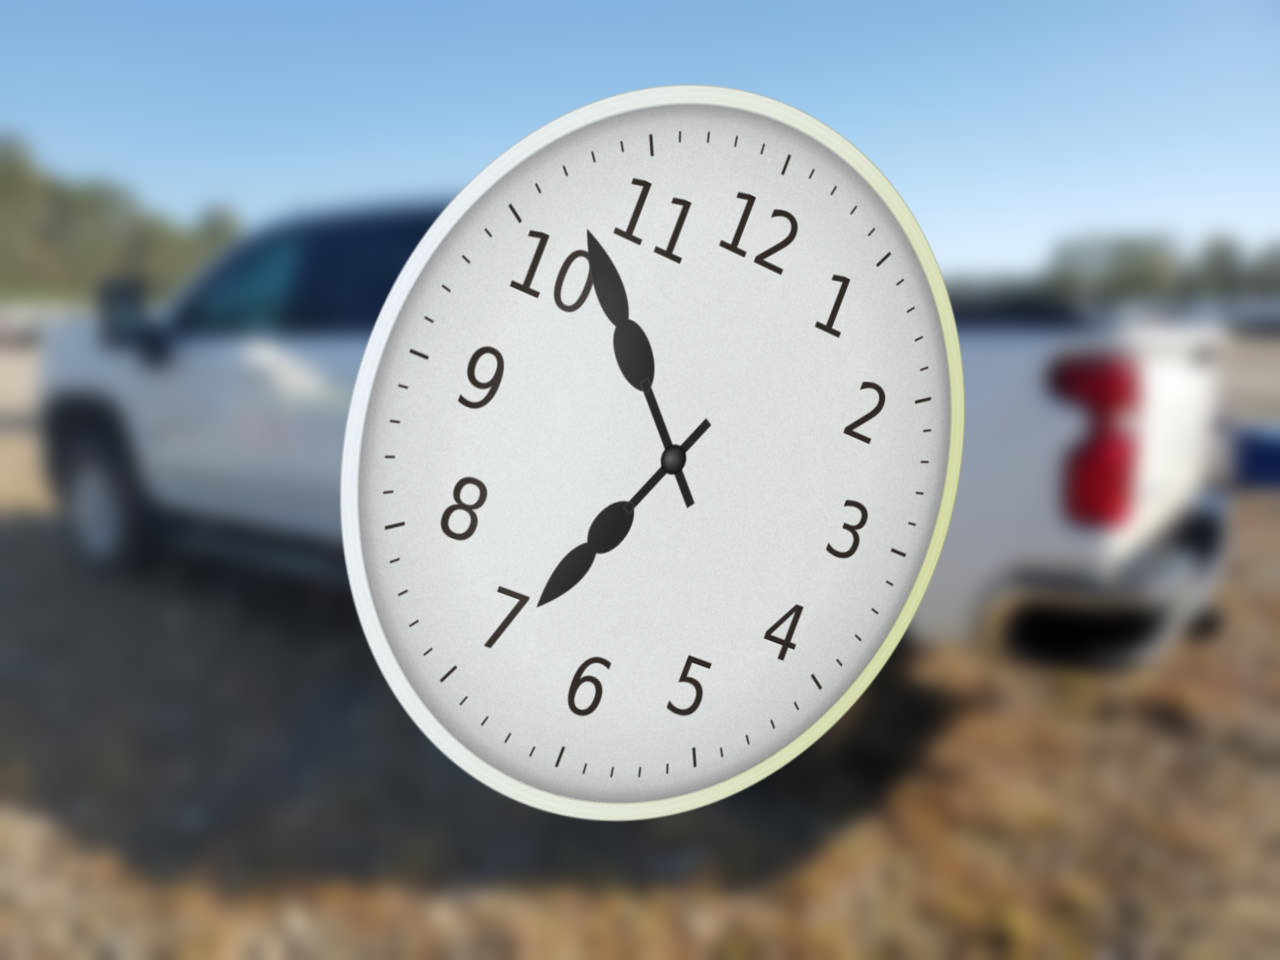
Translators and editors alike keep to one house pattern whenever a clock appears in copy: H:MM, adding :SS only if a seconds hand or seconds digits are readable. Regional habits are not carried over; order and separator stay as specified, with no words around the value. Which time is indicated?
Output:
6:52
